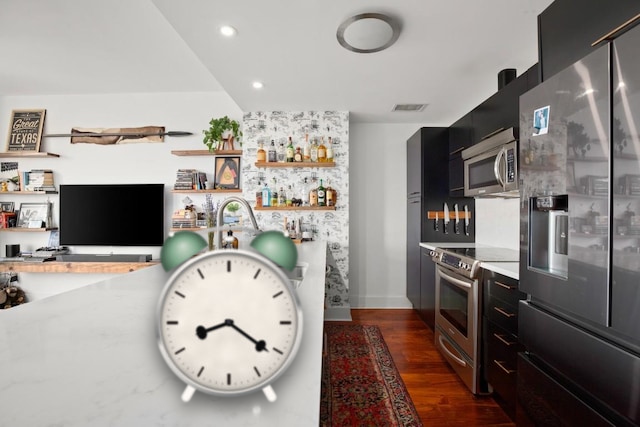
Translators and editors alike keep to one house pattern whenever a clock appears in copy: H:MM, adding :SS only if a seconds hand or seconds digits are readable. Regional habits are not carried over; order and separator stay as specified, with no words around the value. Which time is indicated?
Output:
8:21
